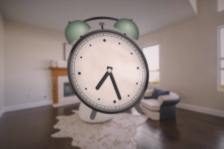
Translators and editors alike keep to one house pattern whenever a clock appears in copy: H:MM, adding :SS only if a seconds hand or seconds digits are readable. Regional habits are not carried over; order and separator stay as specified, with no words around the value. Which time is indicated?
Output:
7:28
